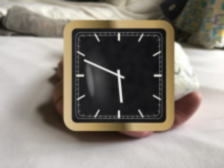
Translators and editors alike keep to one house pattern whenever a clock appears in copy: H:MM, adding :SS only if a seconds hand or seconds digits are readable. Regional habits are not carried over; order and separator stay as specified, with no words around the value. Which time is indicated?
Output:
5:49
